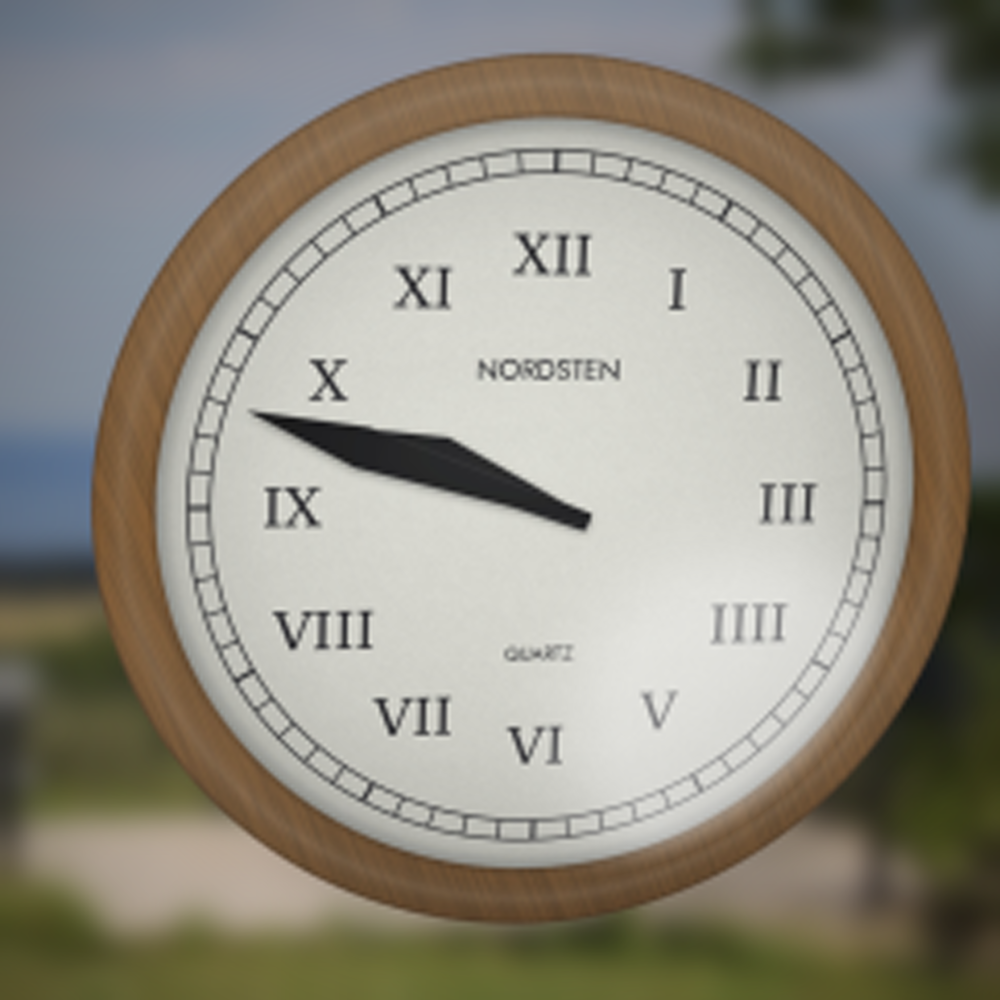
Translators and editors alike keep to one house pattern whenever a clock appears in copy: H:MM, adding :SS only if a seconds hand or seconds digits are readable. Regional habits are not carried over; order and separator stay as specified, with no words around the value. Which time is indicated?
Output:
9:48
